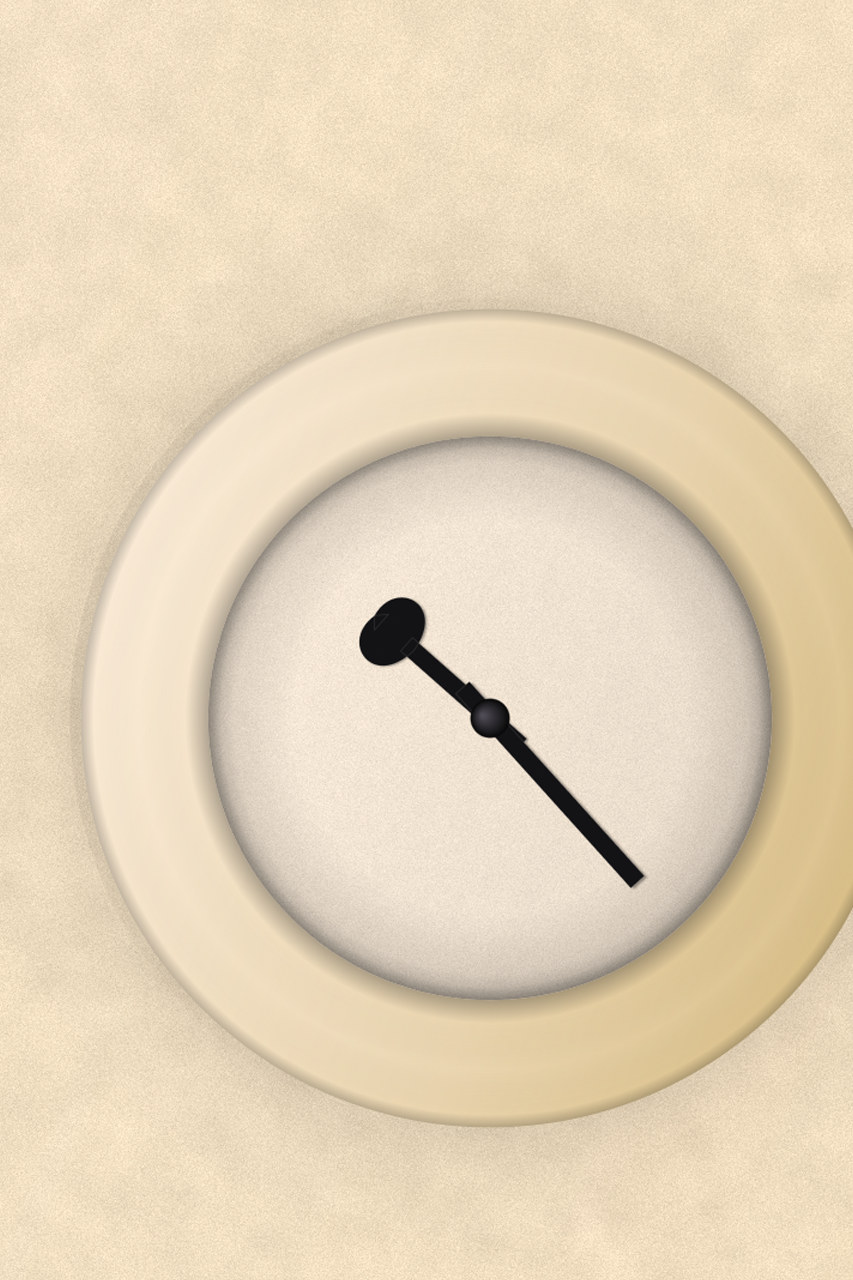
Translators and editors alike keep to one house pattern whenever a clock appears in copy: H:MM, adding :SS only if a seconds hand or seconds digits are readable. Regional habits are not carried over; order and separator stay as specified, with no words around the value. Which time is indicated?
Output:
10:23
